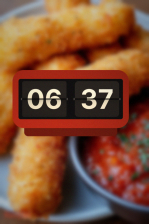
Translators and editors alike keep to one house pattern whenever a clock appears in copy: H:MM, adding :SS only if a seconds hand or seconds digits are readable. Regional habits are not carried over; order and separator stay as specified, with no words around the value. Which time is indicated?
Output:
6:37
